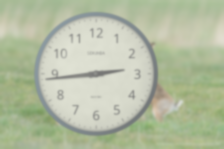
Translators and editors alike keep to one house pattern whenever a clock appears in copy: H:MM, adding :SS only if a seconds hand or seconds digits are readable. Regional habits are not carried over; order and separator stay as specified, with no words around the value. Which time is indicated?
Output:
2:44
